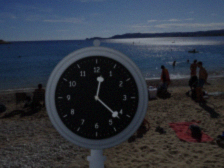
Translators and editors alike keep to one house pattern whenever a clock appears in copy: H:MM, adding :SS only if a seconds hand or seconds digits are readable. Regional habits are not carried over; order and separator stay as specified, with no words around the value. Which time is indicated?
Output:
12:22
